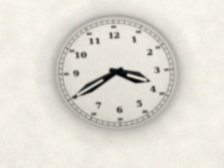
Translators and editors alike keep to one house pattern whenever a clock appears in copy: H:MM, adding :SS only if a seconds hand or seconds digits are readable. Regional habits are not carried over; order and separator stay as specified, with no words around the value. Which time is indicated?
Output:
3:40
